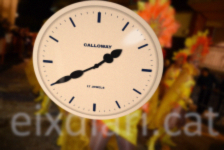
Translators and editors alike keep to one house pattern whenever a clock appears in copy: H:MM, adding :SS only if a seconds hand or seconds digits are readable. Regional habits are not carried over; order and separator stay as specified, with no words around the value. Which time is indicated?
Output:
1:40
